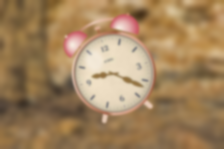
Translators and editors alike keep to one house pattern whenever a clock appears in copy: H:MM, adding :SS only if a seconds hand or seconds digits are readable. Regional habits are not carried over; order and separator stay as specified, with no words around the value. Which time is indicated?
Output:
9:22
